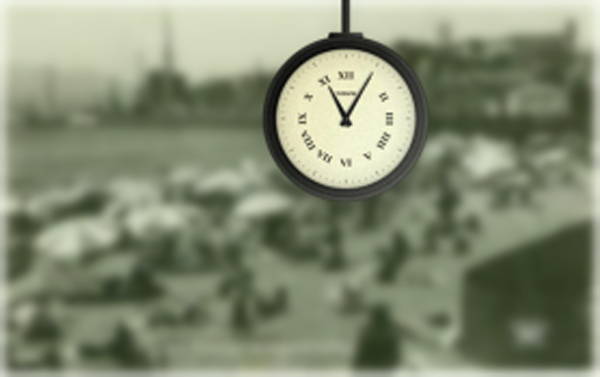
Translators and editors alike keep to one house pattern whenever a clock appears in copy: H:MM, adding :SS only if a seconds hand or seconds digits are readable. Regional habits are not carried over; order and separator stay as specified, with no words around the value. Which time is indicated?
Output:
11:05
